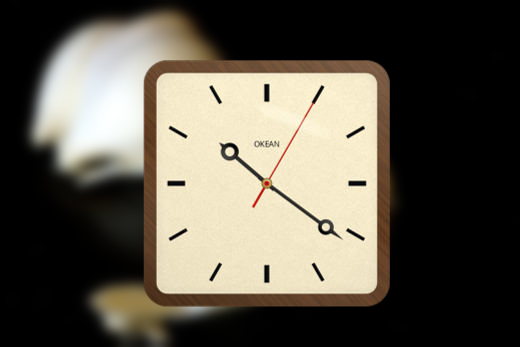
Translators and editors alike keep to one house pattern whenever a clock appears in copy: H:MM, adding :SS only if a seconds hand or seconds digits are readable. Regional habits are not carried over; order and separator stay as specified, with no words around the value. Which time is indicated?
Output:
10:21:05
